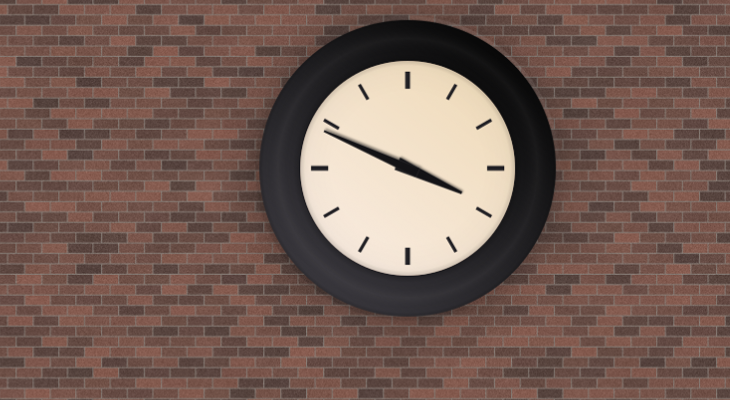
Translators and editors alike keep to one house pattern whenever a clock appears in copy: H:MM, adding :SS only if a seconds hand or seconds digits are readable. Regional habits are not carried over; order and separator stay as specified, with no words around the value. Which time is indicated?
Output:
3:49
